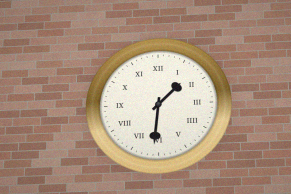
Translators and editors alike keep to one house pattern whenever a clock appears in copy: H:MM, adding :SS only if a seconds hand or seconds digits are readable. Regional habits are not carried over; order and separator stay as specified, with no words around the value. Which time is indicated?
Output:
1:31
